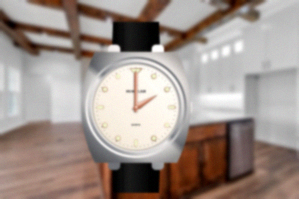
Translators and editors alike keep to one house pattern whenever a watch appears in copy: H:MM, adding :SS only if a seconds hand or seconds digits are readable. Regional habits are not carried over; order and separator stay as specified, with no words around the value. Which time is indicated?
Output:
2:00
